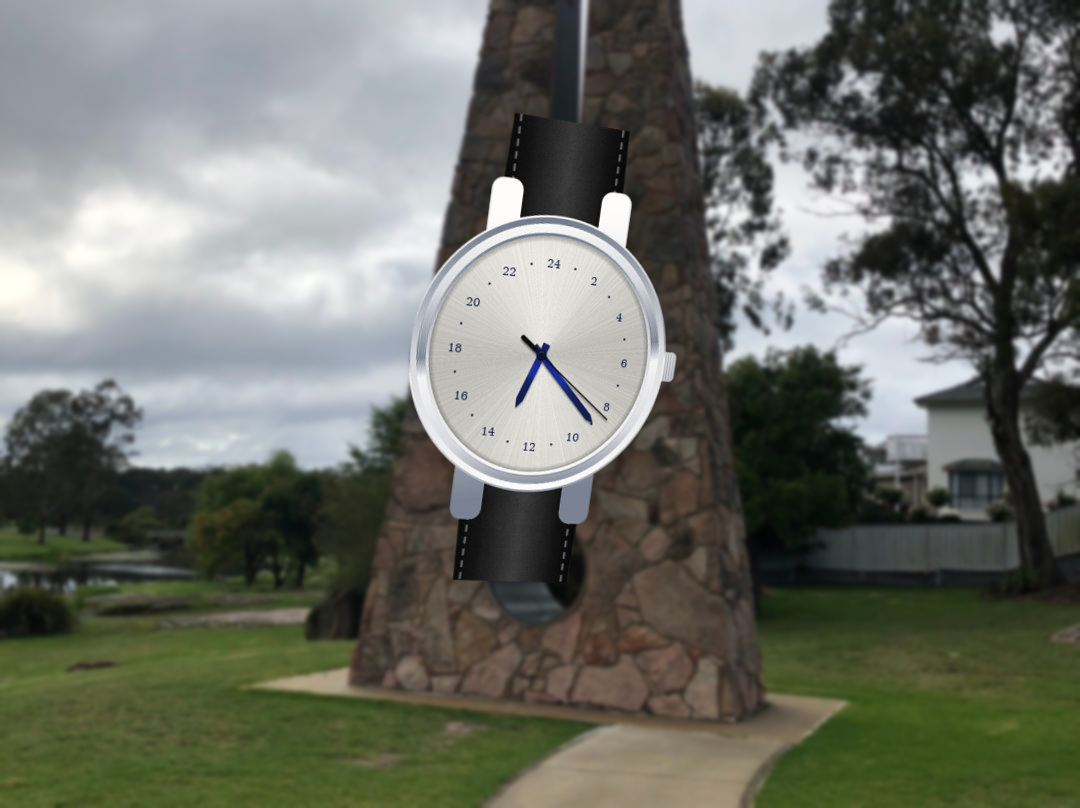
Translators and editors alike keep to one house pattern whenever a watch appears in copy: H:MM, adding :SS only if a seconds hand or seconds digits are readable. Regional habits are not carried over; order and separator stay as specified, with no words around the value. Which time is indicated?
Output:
13:22:21
